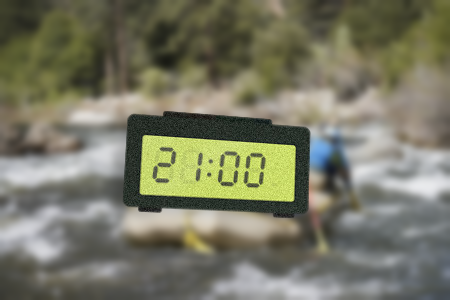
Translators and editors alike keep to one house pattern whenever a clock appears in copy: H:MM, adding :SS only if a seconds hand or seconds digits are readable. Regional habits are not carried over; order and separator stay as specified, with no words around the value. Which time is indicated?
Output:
21:00
